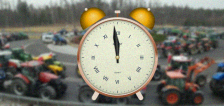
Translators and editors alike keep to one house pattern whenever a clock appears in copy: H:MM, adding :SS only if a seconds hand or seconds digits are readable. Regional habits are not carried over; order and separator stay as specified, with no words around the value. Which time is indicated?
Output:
11:59
